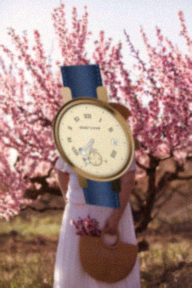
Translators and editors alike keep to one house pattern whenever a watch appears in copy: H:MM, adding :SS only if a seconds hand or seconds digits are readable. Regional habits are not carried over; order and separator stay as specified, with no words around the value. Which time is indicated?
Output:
7:34
